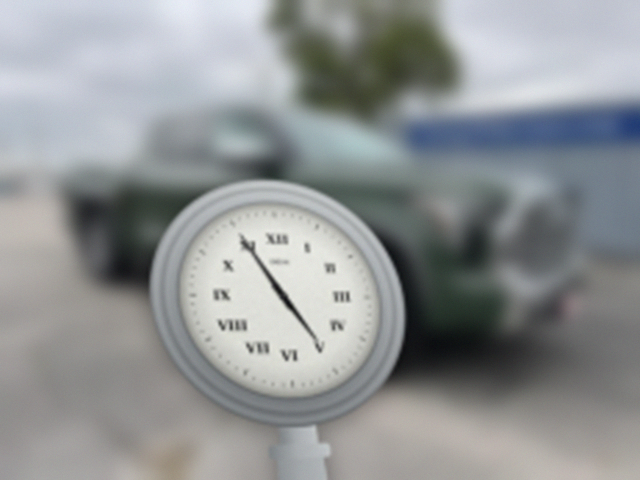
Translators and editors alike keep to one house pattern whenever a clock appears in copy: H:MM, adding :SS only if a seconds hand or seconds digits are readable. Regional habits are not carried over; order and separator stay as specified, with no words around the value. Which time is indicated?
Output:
4:55
